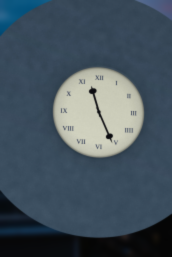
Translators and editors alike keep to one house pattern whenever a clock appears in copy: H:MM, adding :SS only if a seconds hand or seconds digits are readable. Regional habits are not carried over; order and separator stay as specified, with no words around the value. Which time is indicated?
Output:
11:26
